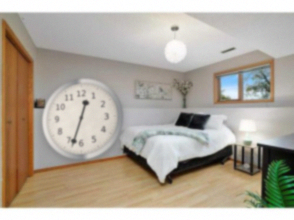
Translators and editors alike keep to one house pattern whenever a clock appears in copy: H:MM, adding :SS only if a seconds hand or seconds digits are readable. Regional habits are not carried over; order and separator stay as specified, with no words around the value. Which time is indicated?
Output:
12:33
